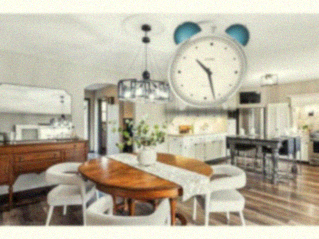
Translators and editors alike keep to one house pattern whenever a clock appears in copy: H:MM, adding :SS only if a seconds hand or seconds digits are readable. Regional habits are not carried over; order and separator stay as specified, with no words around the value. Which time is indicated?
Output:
10:27
